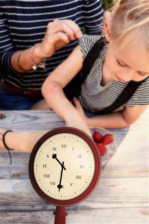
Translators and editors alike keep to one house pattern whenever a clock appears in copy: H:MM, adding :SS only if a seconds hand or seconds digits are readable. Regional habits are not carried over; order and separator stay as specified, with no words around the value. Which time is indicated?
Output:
10:31
